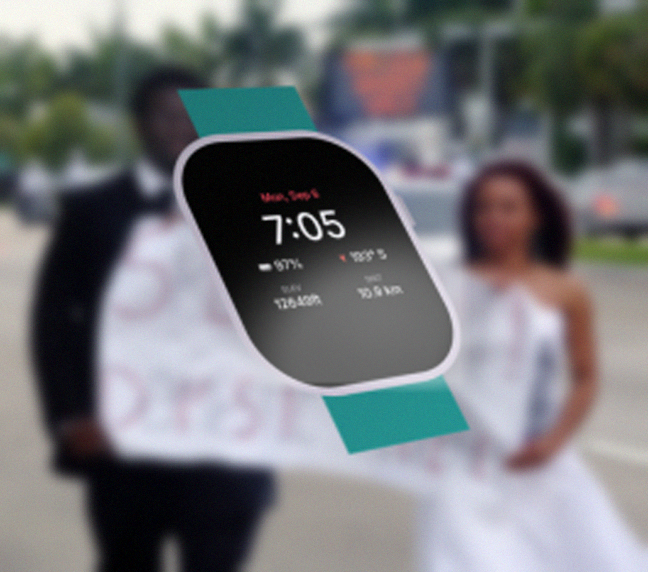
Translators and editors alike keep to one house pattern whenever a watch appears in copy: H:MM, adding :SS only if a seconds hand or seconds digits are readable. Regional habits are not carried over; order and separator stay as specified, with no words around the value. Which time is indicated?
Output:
7:05
